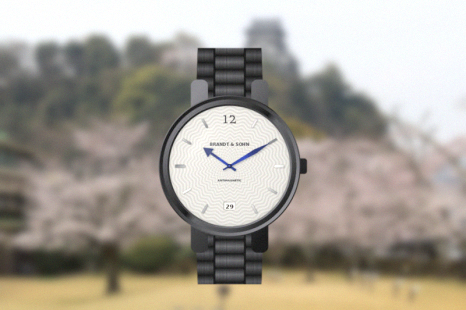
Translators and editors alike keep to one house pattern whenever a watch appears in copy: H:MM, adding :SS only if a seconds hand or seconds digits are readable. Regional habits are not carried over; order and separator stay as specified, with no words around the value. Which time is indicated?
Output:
10:10
